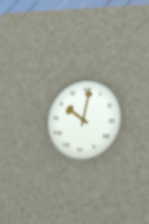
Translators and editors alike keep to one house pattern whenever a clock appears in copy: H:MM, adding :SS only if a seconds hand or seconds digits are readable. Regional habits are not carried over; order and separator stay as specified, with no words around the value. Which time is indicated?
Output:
10:01
